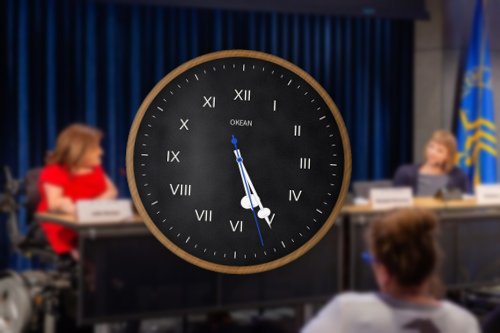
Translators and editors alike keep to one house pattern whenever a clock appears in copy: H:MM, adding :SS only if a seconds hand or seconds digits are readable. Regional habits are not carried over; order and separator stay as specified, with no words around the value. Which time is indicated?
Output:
5:25:27
